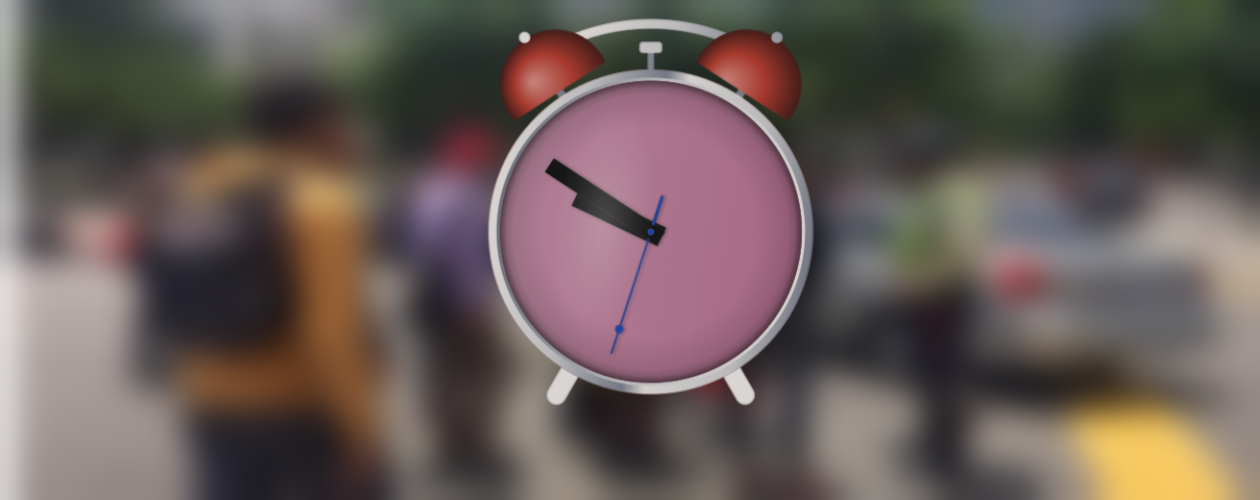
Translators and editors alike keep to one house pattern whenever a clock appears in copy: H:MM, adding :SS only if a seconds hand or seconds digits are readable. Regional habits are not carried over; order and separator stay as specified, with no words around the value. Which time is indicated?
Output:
9:50:33
